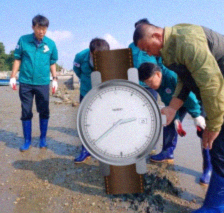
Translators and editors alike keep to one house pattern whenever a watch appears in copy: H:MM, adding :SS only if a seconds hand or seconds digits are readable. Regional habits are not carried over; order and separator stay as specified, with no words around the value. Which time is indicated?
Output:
2:39
